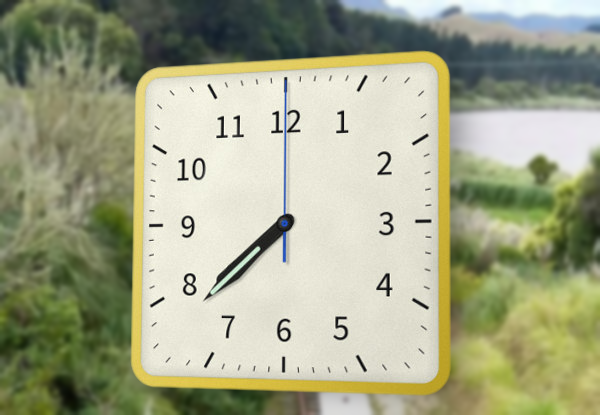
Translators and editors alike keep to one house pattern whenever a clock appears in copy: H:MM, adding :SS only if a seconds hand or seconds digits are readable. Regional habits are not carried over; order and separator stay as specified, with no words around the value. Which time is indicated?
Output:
7:38:00
